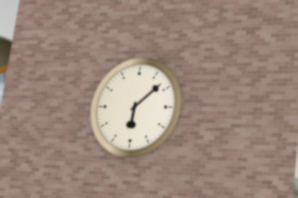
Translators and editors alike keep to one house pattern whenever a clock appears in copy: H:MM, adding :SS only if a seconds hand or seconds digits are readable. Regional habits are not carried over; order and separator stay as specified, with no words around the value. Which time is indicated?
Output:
6:08
